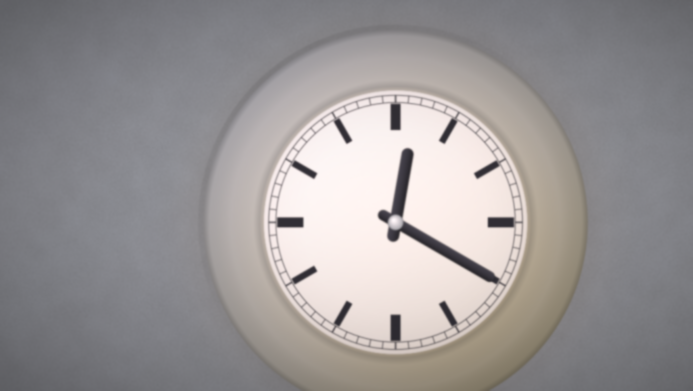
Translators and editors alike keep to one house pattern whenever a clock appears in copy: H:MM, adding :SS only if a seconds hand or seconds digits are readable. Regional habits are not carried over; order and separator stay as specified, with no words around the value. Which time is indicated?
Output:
12:20
